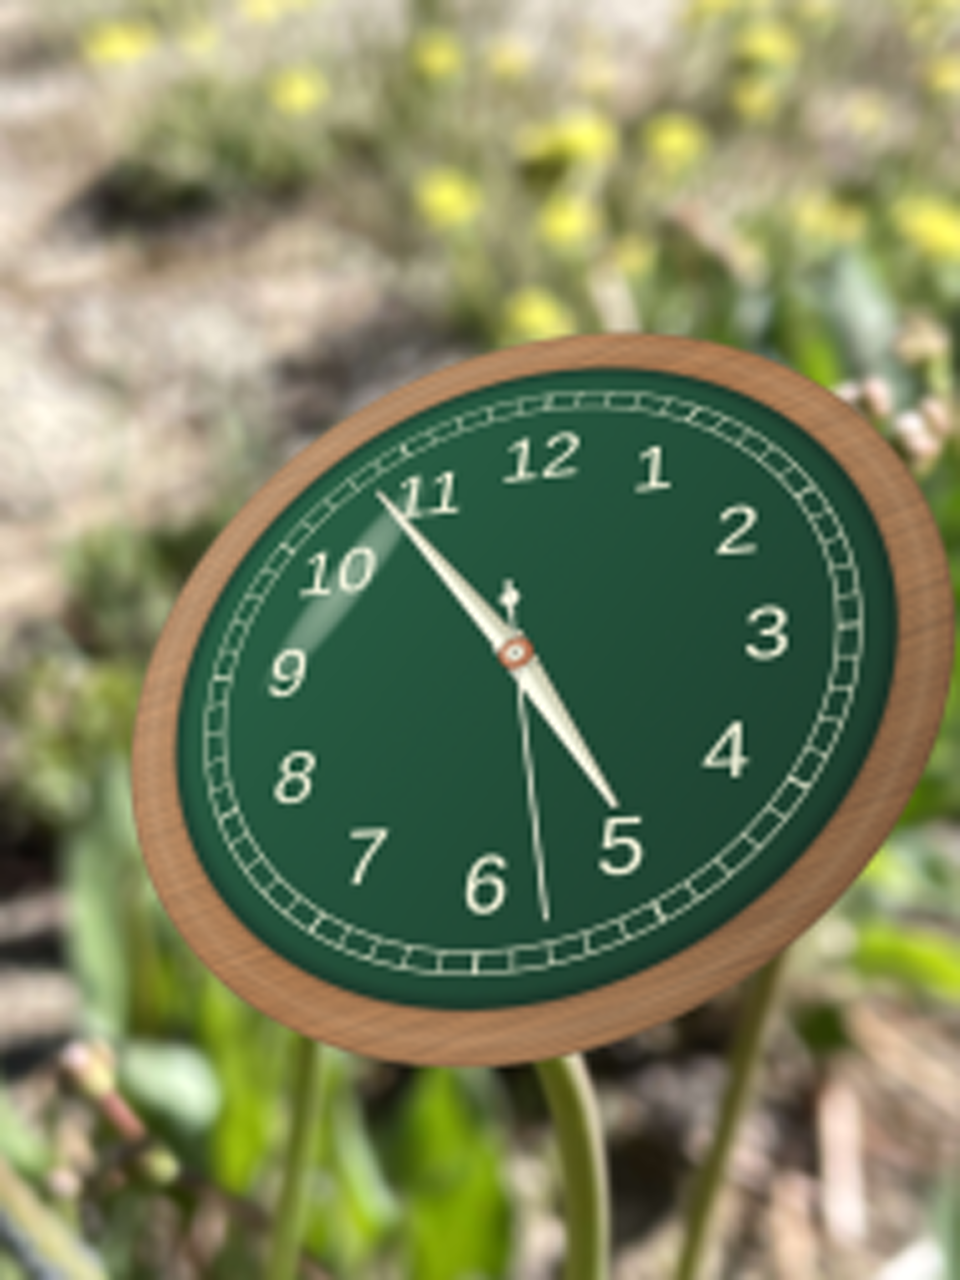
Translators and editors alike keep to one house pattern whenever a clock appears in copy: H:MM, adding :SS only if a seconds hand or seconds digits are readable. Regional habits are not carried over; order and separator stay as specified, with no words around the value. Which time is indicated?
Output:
4:53:28
